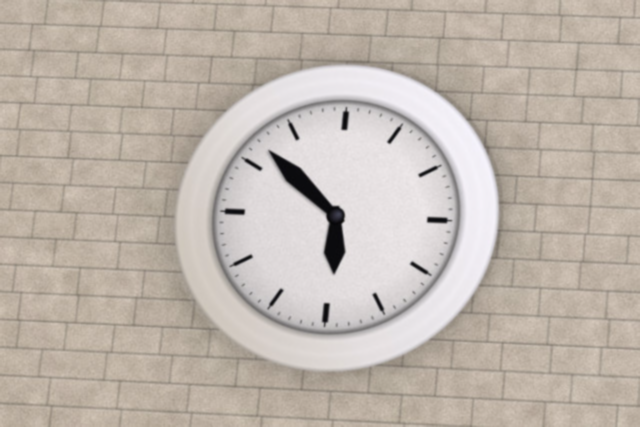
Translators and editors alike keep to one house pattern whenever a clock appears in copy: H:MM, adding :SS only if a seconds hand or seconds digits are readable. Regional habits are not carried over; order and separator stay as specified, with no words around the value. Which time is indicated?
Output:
5:52
